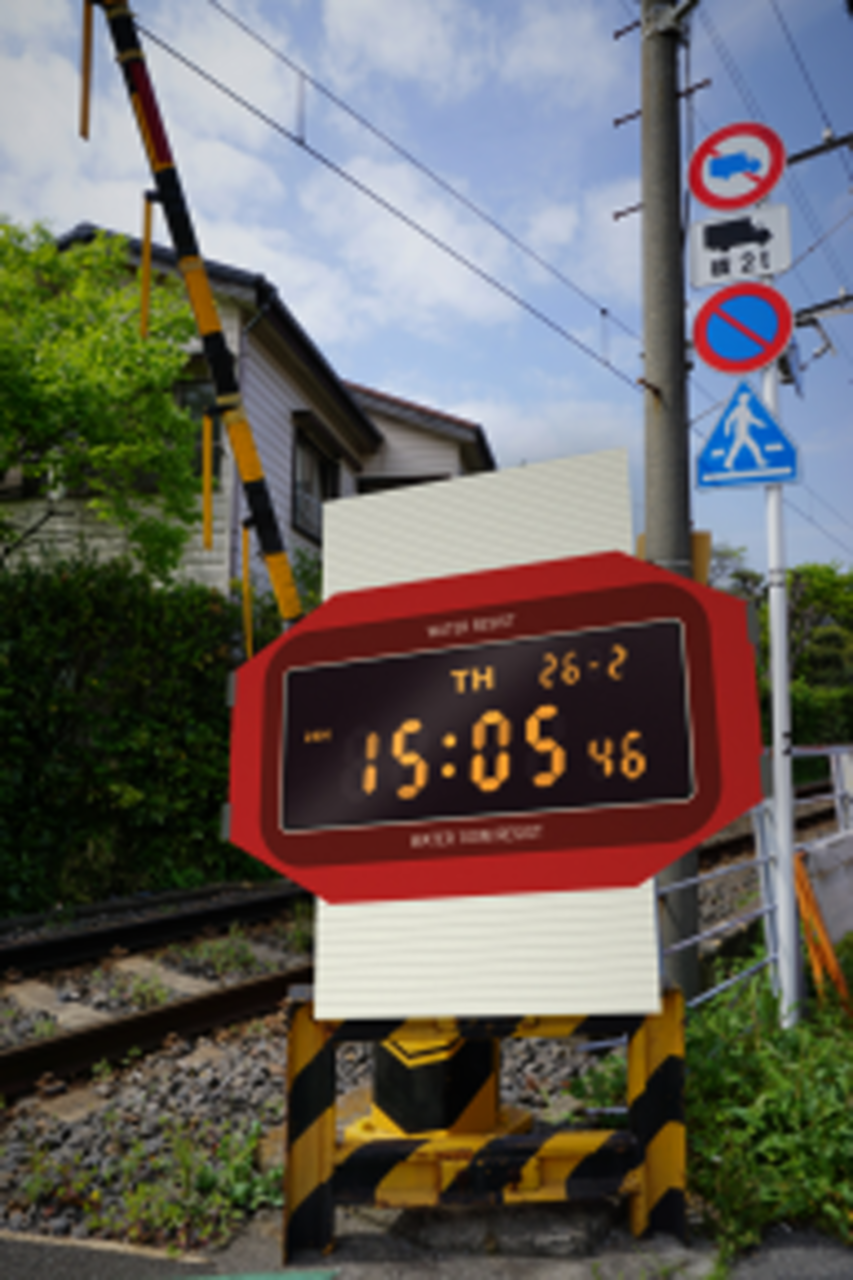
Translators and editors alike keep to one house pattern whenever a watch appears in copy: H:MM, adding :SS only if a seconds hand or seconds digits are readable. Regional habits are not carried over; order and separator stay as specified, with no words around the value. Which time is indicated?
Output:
15:05:46
